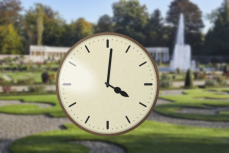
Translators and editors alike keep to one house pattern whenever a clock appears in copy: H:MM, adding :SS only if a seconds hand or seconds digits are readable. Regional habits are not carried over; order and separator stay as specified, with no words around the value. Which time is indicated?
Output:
4:01
